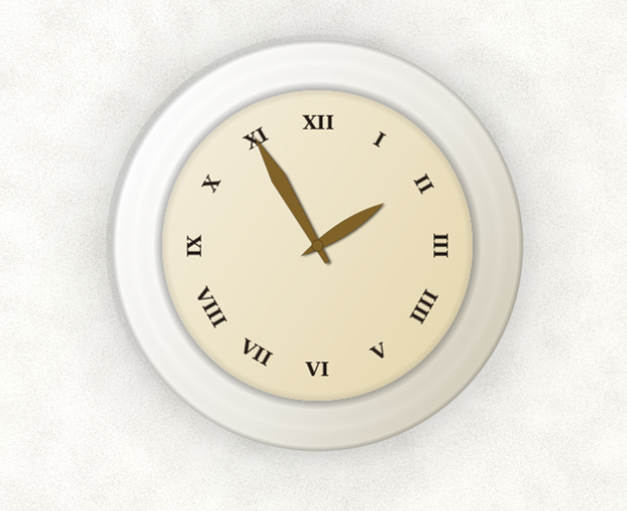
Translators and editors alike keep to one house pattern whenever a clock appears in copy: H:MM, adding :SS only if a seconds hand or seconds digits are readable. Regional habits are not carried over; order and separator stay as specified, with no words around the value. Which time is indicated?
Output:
1:55
